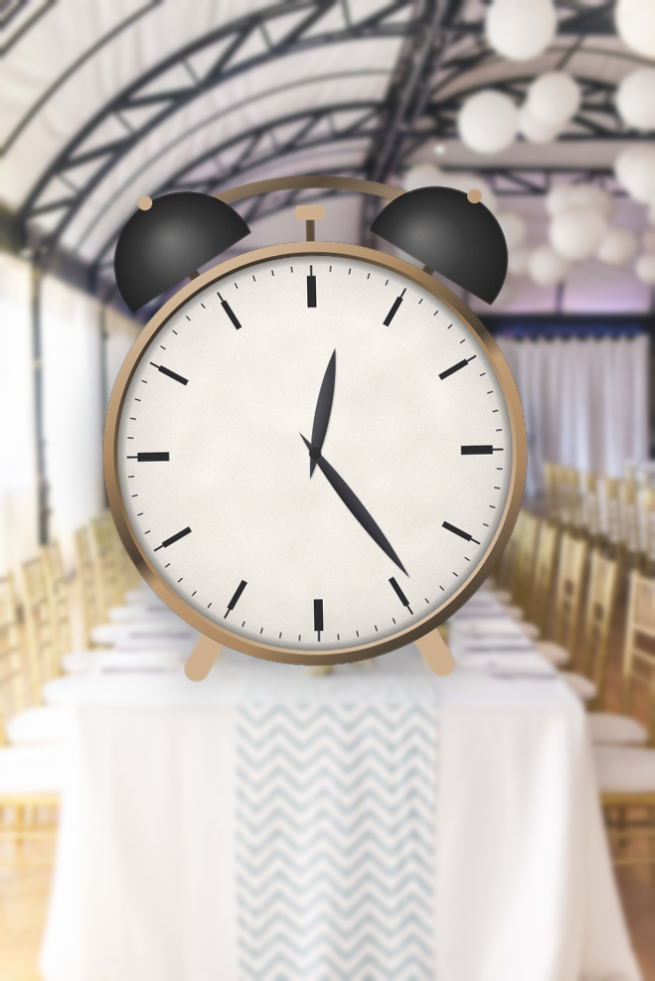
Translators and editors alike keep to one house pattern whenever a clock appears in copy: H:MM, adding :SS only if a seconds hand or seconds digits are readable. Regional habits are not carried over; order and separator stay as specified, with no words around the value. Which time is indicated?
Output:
12:24
